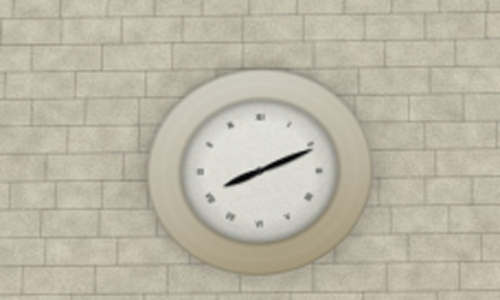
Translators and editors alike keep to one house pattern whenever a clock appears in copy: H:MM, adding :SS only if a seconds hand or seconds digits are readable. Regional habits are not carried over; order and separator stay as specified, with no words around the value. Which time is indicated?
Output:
8:11
